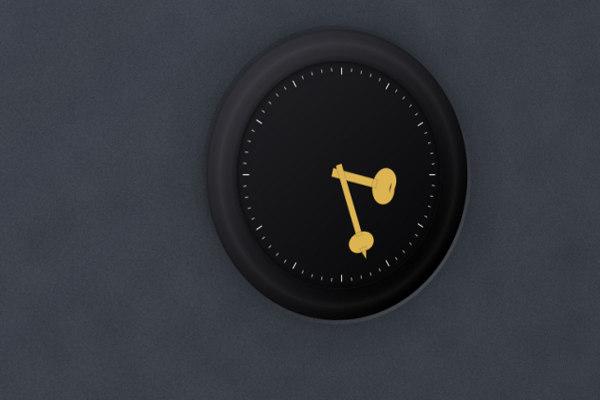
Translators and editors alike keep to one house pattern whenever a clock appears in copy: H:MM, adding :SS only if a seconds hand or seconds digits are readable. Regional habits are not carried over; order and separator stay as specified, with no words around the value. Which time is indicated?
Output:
3:27
